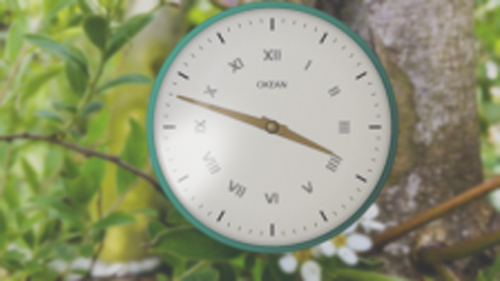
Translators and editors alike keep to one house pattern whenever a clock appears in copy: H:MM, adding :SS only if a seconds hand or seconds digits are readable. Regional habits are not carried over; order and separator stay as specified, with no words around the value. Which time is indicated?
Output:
3:48
